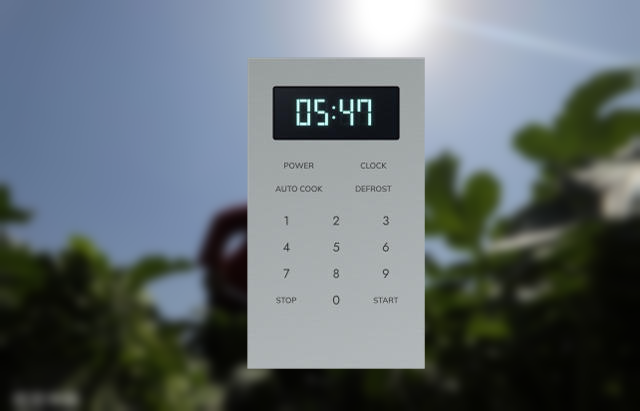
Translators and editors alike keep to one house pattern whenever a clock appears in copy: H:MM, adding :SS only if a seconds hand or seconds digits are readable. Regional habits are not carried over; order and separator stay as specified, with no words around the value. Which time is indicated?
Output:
5:47
